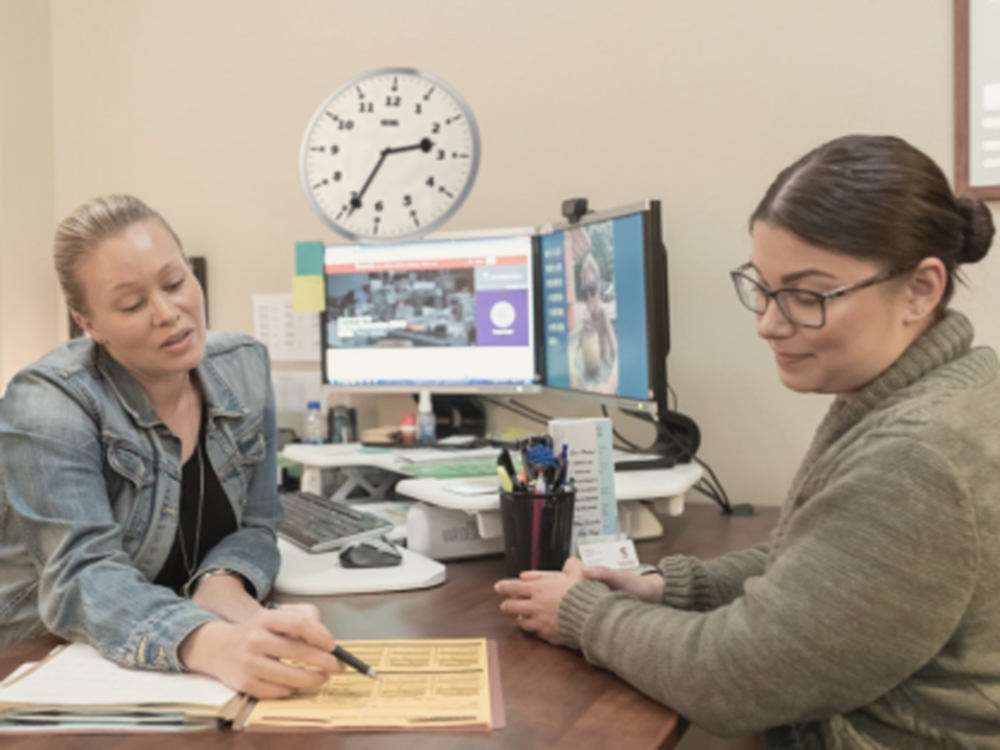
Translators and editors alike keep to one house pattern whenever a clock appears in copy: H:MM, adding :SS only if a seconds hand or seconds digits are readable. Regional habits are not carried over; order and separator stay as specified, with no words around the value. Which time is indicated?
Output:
2:34
